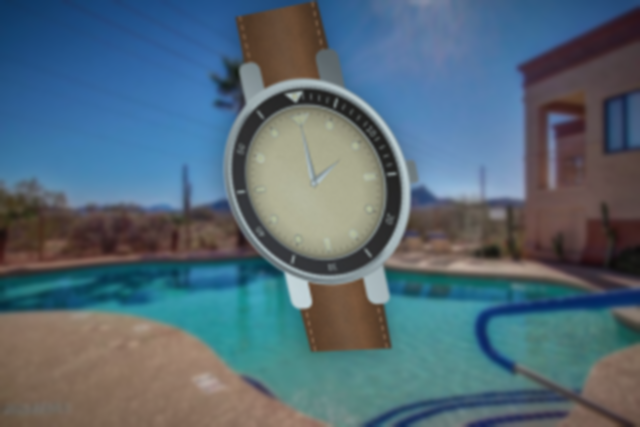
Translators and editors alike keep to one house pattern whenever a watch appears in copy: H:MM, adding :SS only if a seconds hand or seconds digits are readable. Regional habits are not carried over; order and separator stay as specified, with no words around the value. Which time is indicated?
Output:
2:00
